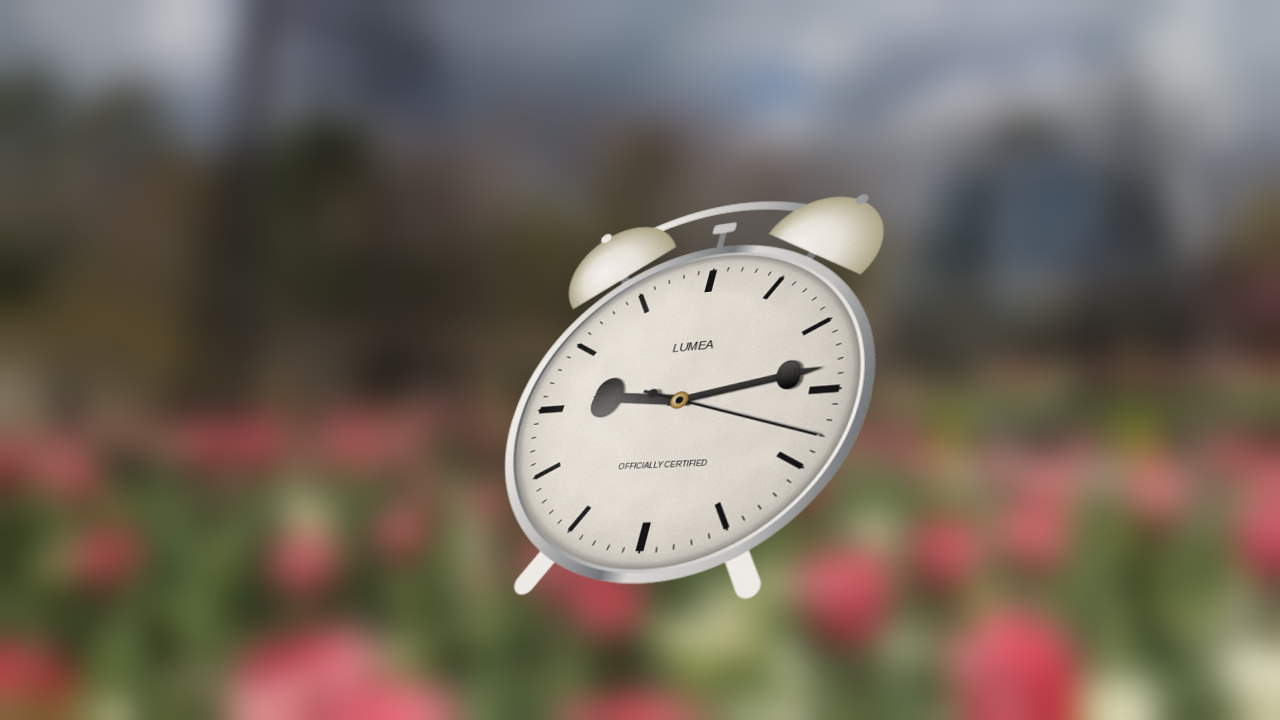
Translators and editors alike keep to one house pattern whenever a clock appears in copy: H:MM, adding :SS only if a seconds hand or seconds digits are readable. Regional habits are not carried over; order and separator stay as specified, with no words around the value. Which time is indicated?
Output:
9:13:18
